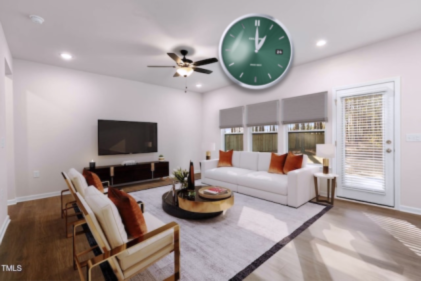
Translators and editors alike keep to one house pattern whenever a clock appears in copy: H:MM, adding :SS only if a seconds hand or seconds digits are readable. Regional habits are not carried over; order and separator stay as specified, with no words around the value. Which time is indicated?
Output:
1:00
